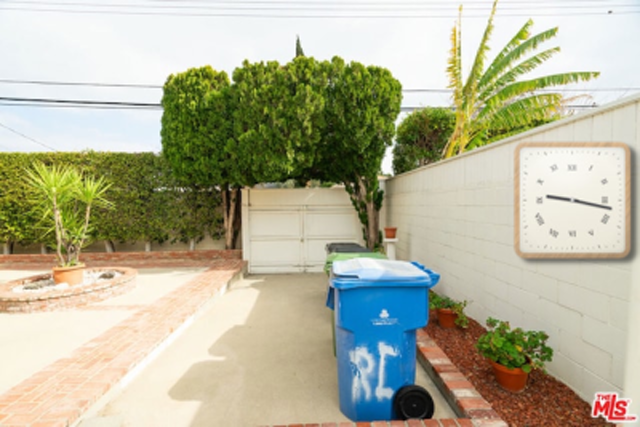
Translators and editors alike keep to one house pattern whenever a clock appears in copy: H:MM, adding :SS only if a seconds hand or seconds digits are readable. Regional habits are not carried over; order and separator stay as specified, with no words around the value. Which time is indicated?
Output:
9:17
